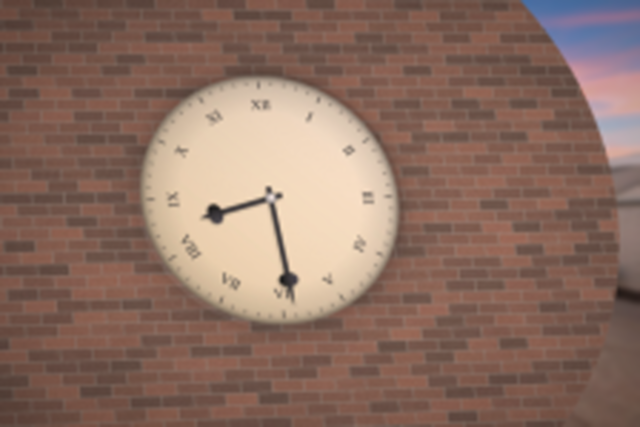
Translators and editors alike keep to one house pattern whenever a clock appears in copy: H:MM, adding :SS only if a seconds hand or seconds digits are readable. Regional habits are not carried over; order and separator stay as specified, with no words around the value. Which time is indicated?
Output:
8:29
